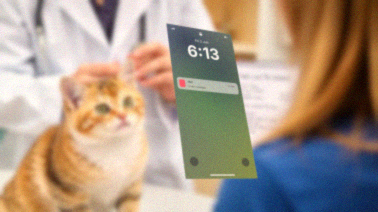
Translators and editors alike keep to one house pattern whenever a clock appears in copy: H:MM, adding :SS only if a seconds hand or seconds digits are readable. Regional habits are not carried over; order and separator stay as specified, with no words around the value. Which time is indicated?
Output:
6:13
